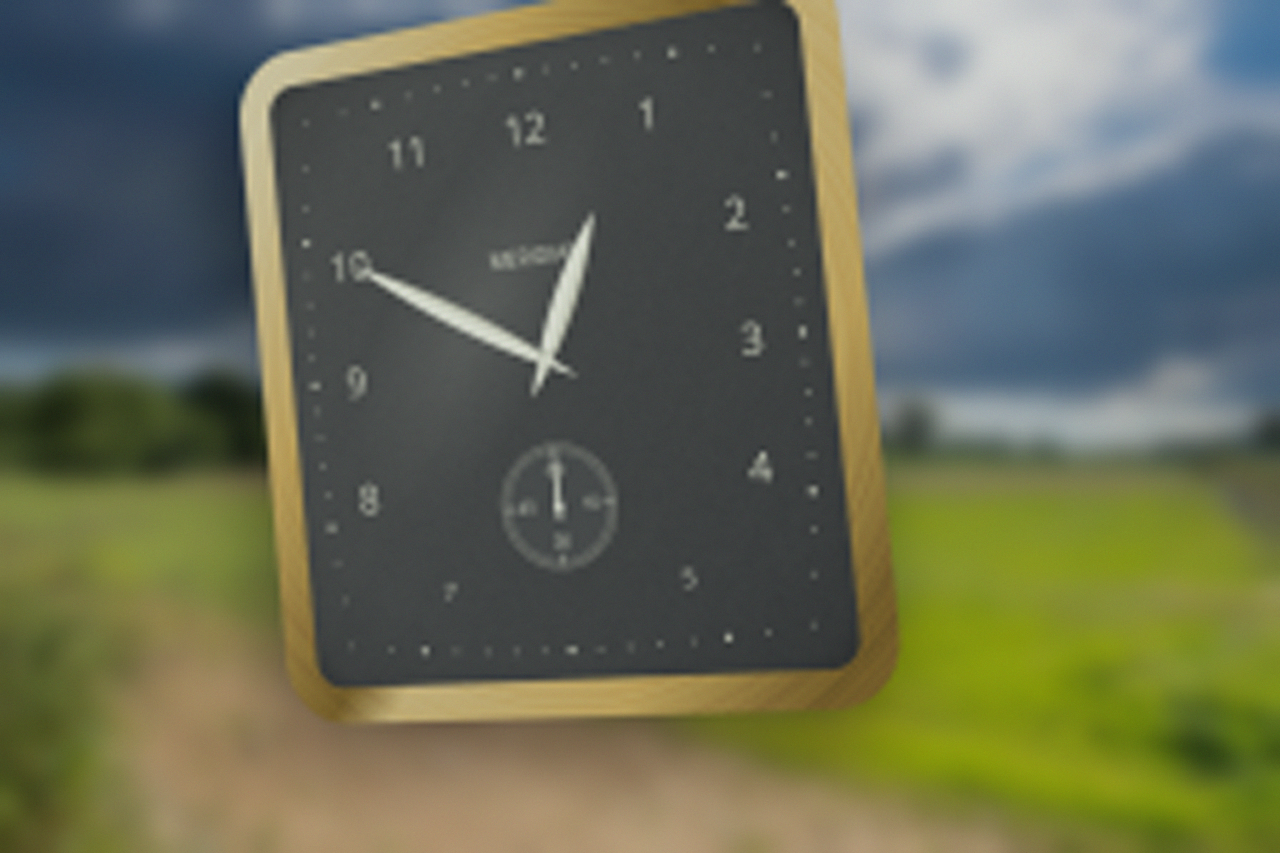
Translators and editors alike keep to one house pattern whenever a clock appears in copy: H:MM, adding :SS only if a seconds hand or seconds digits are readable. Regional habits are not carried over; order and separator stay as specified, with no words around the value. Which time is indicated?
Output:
12:50
